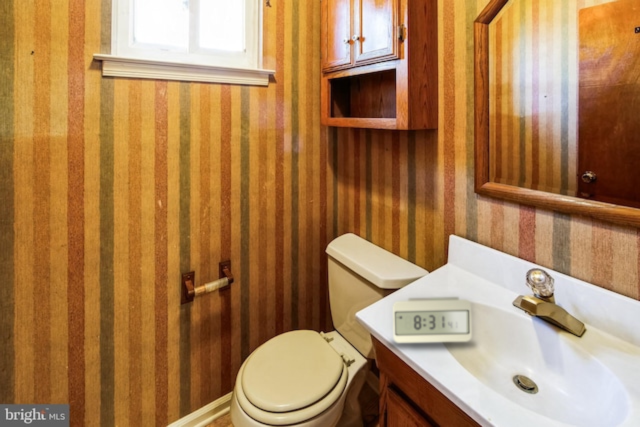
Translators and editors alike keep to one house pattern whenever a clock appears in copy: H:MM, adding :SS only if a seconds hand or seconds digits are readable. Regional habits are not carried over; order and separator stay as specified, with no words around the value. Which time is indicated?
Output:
8:31
